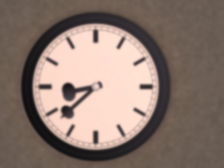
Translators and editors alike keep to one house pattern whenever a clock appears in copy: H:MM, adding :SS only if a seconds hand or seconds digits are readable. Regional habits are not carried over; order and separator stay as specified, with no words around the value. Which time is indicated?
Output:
8:38
